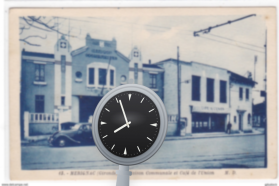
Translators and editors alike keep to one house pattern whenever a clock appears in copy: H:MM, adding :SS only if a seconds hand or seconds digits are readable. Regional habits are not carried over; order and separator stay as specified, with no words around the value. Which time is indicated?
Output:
7:56
